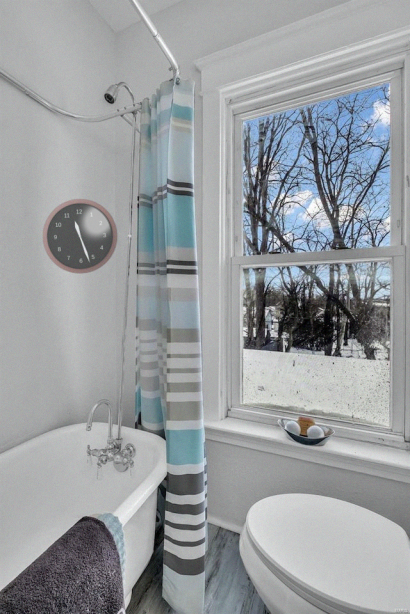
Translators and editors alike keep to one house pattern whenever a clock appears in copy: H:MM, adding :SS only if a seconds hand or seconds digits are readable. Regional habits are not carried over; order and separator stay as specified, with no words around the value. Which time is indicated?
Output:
11:27
